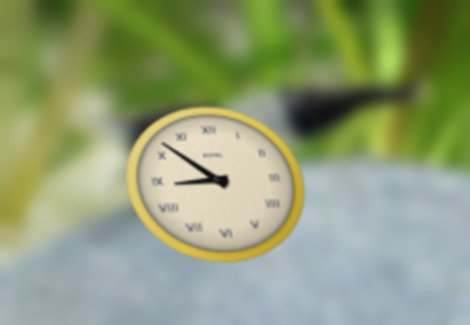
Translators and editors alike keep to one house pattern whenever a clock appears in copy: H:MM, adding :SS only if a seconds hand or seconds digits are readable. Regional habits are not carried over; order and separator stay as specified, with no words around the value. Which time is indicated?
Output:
8:52
